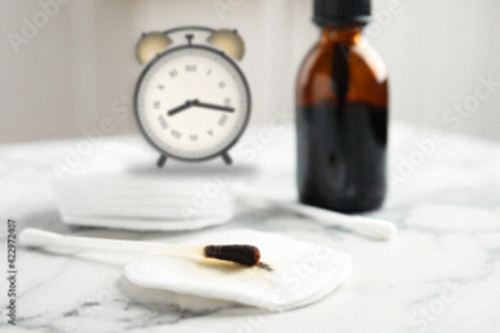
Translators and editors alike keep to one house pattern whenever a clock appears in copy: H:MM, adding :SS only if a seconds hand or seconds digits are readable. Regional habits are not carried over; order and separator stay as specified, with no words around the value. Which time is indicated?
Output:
8:17
